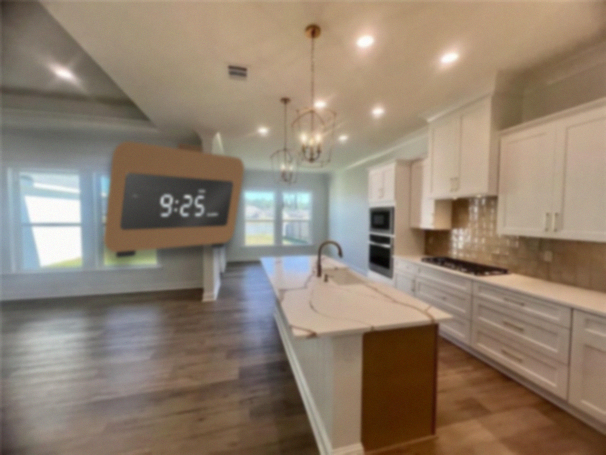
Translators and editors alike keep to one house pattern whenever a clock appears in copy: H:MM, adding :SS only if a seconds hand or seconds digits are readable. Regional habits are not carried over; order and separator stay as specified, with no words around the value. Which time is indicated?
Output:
9:25
